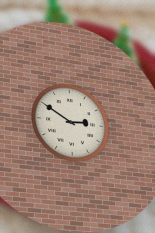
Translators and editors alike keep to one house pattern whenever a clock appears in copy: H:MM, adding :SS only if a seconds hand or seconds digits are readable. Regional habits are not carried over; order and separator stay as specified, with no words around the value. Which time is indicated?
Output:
2:50
